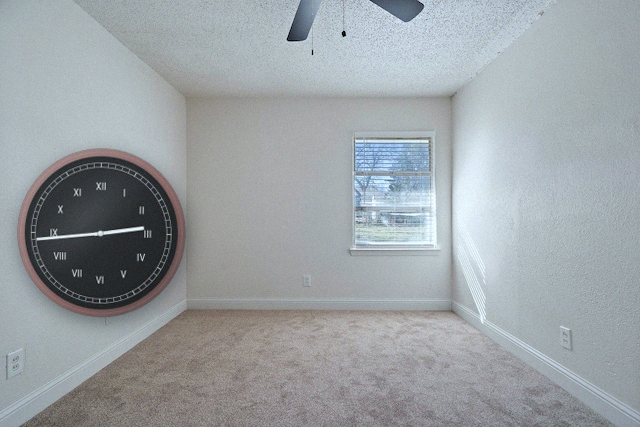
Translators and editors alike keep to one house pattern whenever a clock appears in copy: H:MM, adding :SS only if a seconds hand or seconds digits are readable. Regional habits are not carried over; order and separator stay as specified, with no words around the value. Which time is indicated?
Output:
2:44
